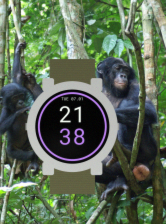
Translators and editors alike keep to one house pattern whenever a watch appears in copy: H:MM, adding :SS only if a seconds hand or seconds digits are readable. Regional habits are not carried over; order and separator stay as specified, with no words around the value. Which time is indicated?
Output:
21:38
